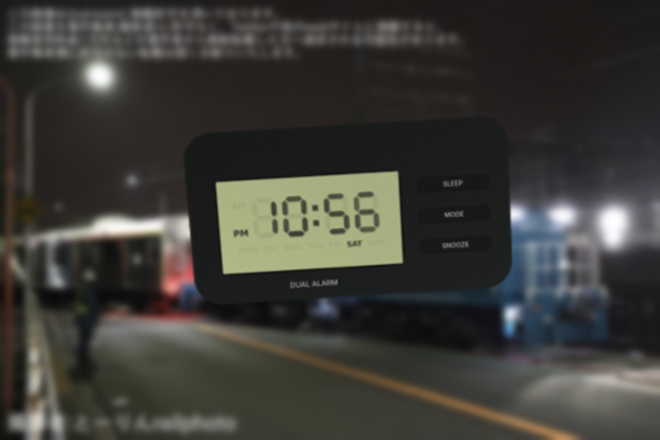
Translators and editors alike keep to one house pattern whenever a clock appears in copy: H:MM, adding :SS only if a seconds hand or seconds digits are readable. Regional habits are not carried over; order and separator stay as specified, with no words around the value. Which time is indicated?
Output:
10:56
